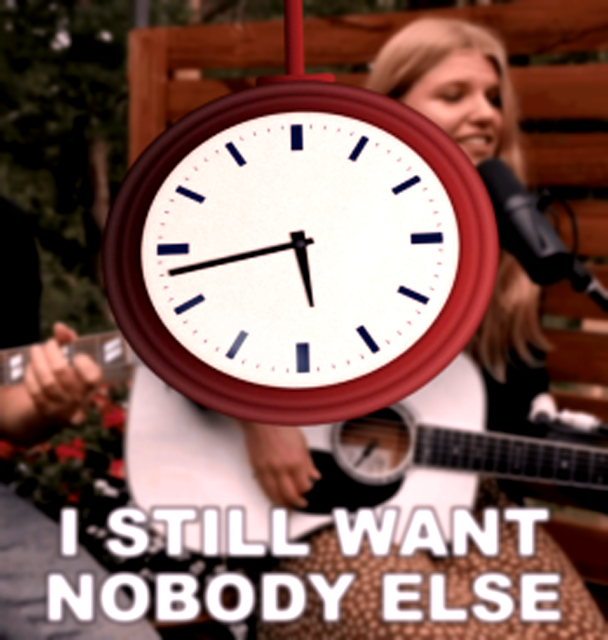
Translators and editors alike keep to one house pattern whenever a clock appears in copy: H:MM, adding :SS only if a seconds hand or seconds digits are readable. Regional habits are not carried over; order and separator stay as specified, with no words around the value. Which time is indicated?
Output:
5:43
